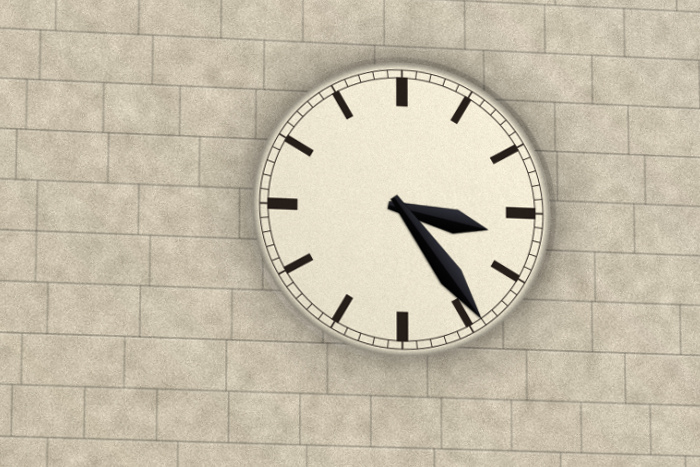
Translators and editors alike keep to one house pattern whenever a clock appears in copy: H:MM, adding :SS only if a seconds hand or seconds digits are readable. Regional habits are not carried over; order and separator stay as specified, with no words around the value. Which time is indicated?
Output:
3:24
